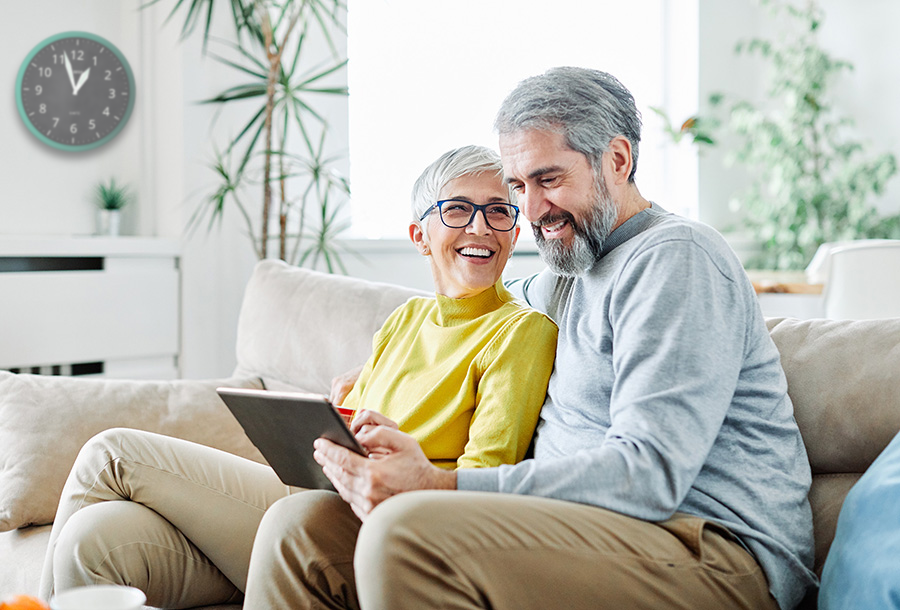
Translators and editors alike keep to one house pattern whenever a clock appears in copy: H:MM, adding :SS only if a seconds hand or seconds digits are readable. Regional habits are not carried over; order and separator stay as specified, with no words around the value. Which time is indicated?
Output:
12:57
